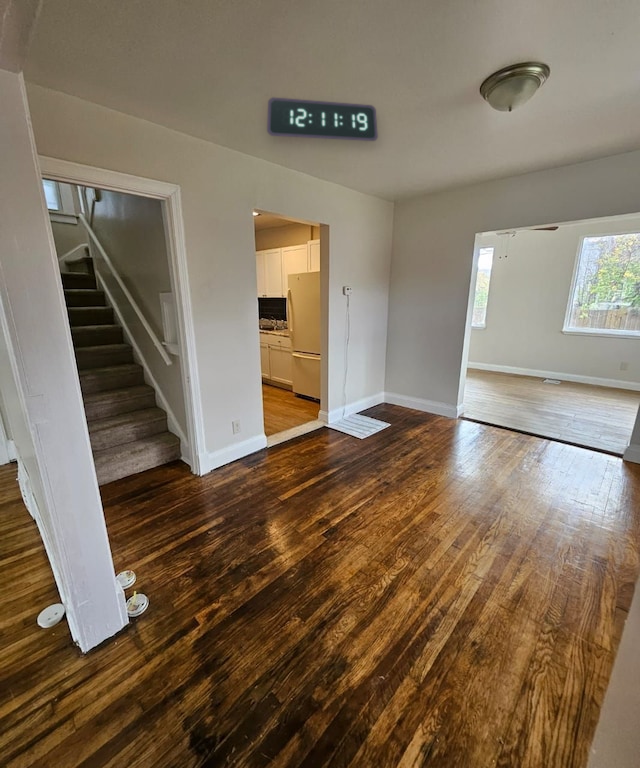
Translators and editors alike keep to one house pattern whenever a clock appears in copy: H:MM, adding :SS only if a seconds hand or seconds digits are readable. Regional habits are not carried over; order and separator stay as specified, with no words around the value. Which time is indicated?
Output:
12:11:19
